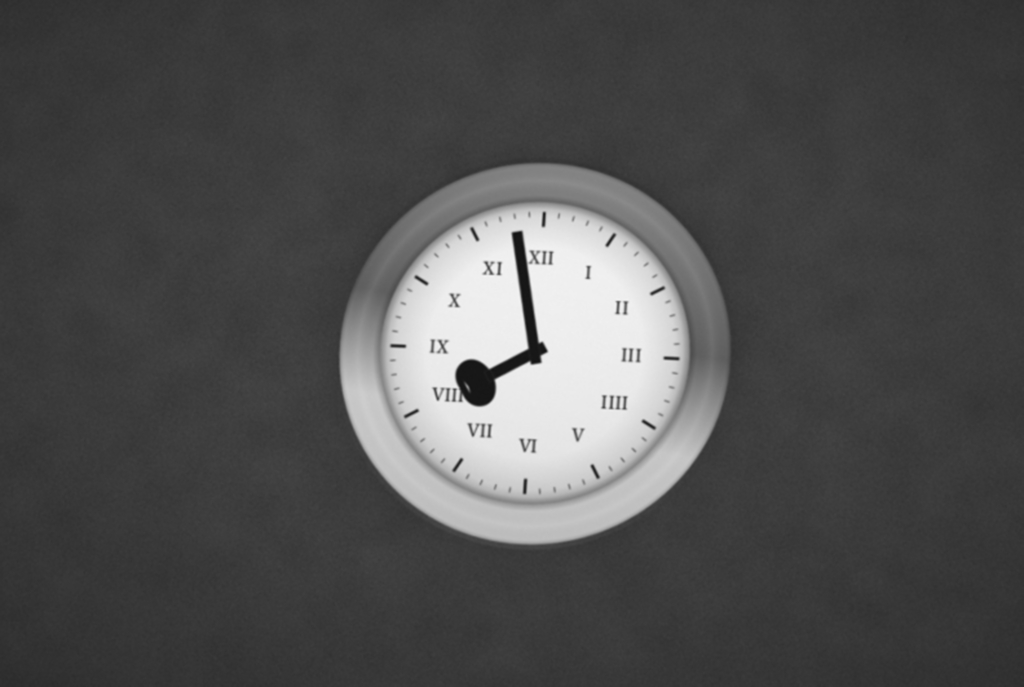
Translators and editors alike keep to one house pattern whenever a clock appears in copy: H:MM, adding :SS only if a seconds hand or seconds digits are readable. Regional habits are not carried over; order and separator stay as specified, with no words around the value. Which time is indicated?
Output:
7:58
